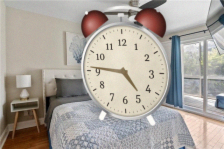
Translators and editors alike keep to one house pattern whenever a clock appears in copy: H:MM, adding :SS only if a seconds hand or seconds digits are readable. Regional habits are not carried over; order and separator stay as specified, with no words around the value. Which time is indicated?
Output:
4:46
